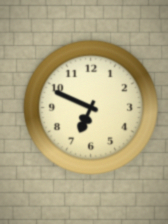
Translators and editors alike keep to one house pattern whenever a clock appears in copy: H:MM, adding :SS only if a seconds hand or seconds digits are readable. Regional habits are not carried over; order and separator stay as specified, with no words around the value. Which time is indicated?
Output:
6:49
